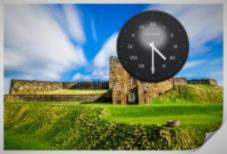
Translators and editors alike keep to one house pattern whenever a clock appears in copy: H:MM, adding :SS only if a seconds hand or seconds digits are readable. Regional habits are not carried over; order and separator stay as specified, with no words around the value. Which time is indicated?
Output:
4:30
